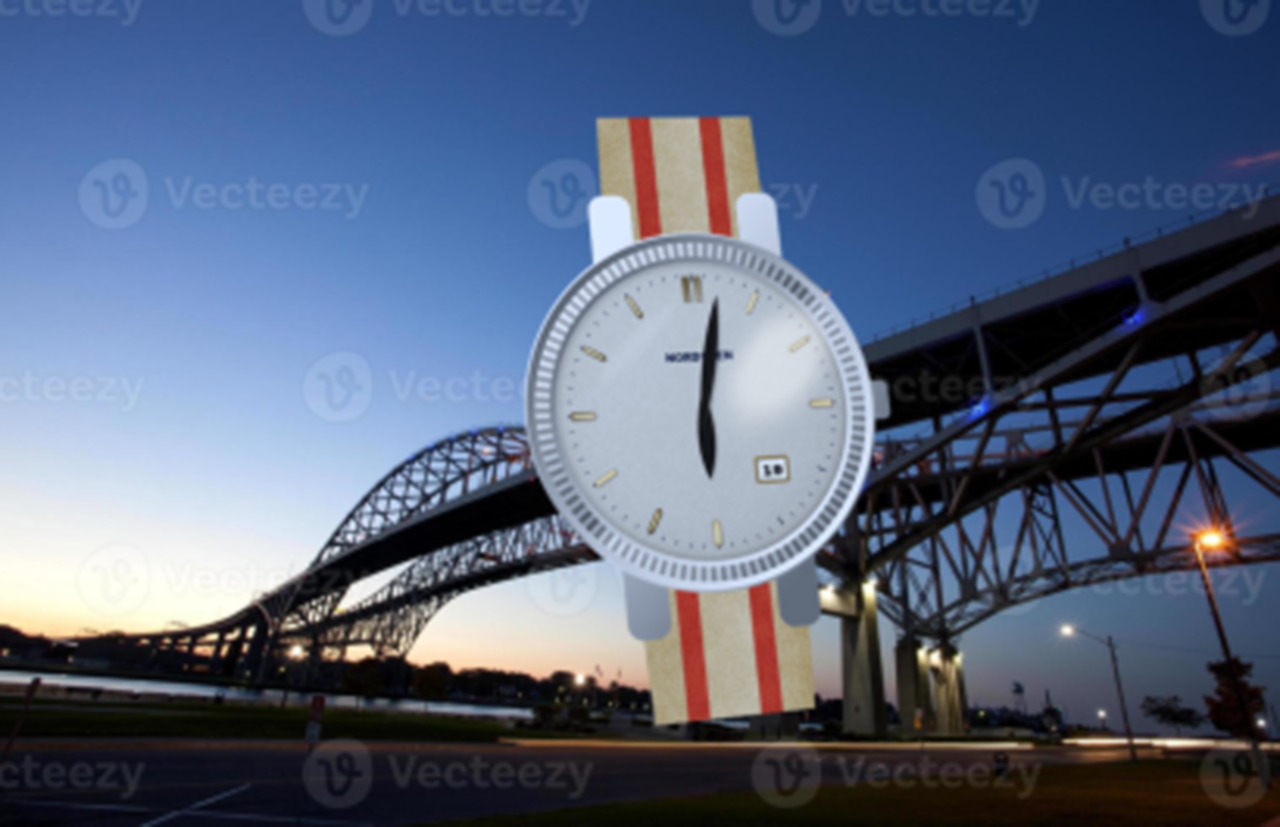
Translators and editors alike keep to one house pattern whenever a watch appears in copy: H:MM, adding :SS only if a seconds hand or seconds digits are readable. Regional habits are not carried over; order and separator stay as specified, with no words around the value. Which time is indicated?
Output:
6:02
